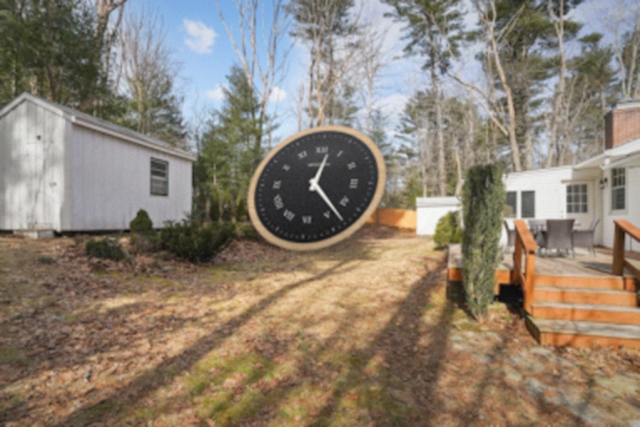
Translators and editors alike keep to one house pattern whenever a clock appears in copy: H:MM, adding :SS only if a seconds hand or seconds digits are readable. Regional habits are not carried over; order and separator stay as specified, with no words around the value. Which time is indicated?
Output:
12:23
